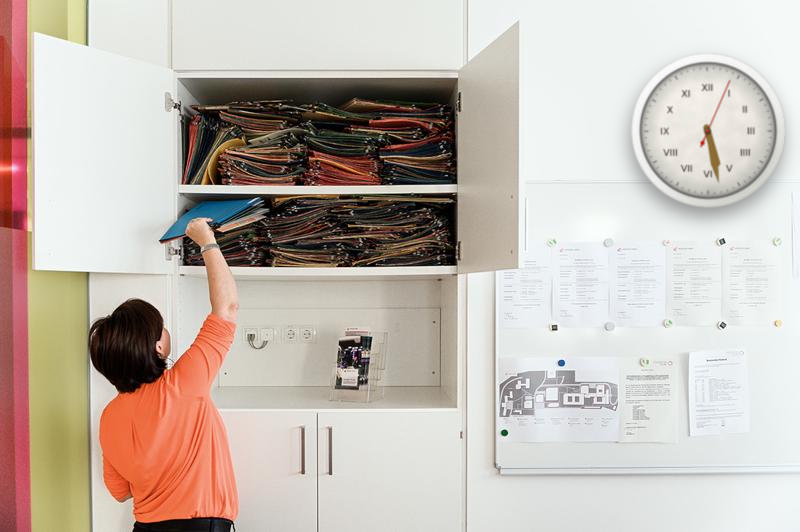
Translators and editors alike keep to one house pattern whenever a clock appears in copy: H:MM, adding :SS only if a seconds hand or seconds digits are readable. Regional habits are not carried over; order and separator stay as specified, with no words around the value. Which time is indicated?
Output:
5:28:04
